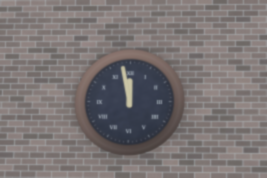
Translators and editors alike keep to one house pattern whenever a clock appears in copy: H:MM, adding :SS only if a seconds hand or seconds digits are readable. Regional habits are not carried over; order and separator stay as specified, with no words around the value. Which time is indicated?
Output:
11:58
